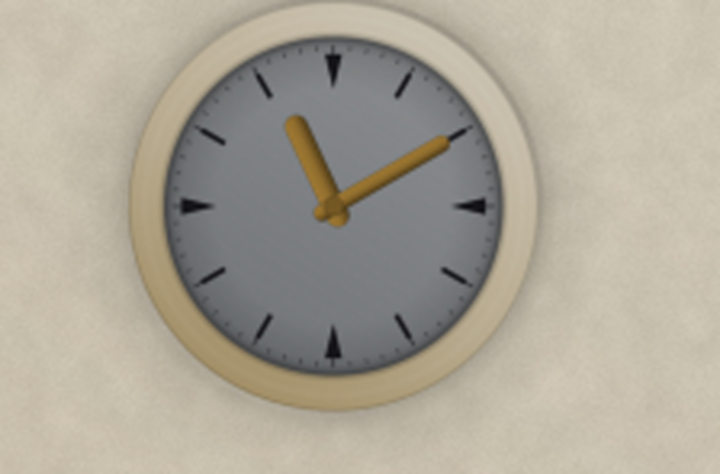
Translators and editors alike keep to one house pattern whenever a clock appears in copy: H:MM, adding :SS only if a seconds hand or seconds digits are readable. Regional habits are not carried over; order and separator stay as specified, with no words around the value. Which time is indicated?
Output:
11:10
